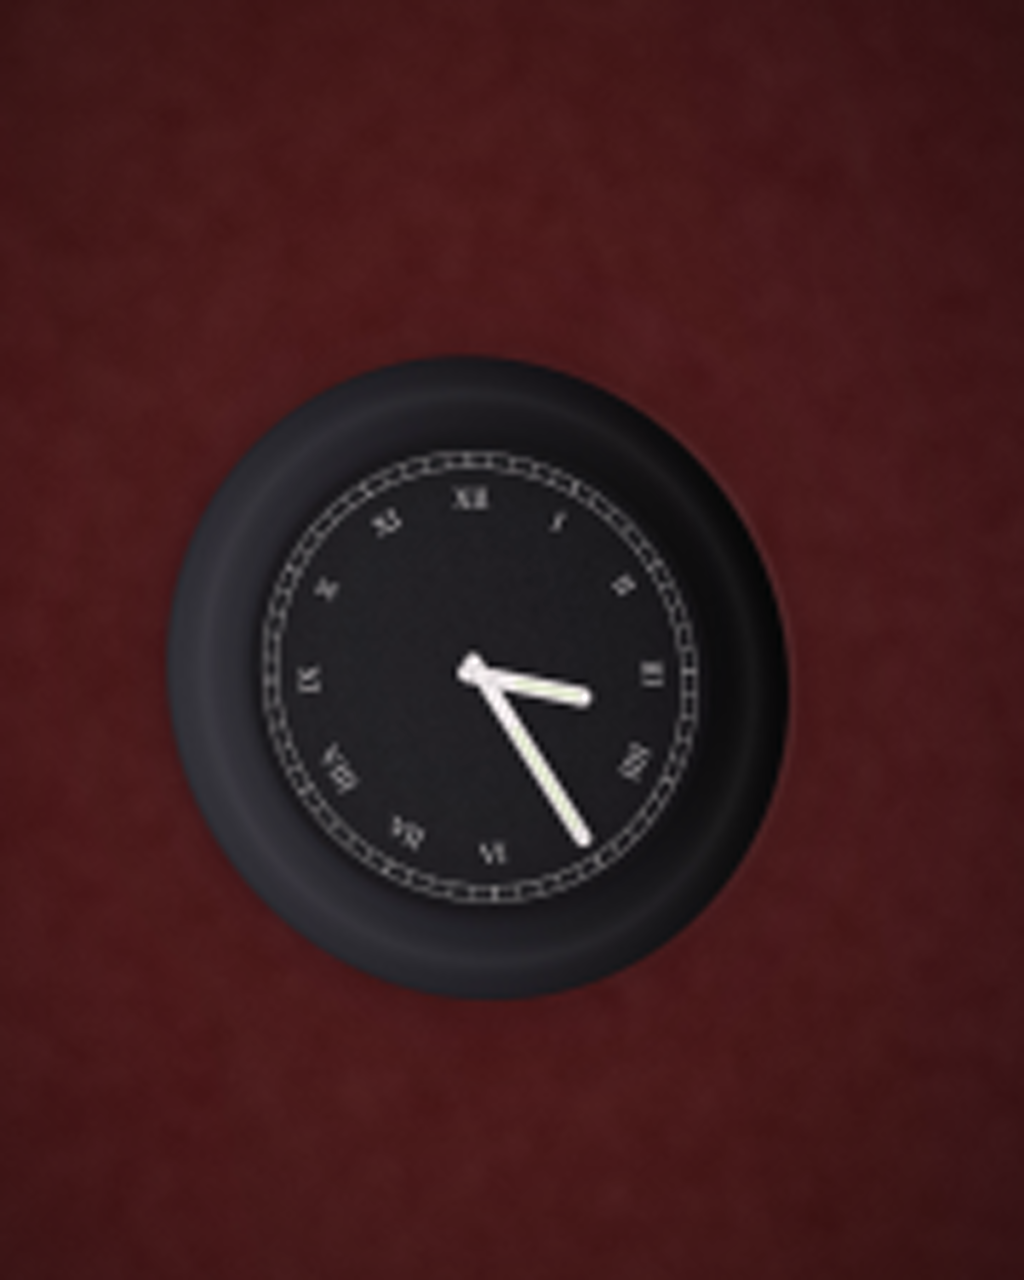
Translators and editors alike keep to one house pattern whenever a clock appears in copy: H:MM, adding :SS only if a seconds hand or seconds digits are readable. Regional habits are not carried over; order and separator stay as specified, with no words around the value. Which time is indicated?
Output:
3:25
